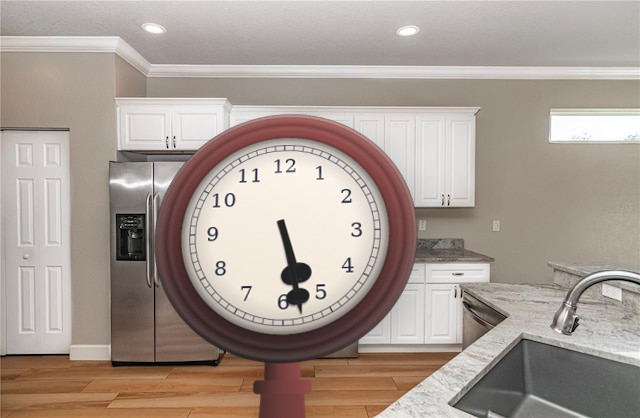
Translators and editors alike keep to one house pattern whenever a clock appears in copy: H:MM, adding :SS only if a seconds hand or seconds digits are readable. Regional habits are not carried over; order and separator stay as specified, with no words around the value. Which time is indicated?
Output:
5:28
